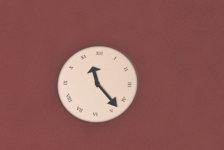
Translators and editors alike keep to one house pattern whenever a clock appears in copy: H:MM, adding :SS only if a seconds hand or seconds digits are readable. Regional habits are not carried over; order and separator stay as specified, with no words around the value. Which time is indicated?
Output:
11:23
